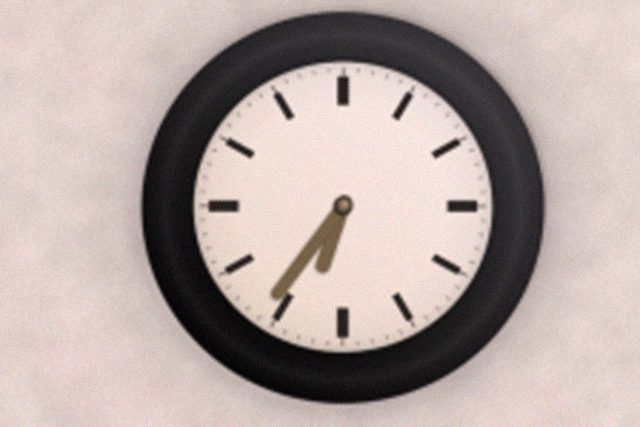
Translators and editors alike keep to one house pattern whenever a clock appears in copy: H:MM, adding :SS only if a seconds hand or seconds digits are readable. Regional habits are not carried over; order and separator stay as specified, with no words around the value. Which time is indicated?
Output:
6:36
